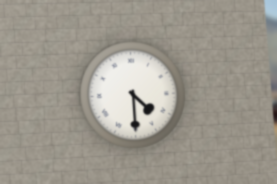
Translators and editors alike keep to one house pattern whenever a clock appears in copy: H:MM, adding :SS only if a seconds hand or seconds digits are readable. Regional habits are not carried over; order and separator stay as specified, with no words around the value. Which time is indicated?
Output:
4:30
